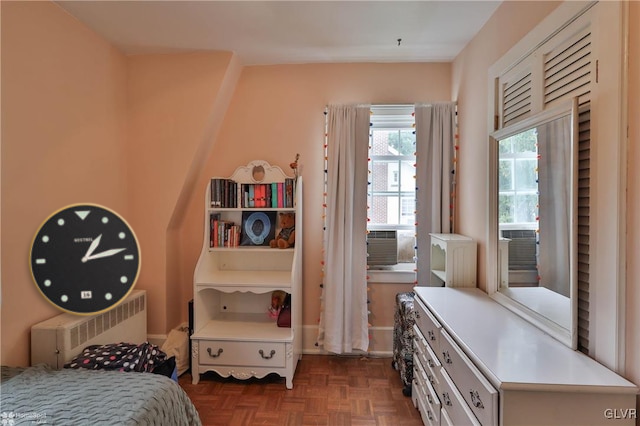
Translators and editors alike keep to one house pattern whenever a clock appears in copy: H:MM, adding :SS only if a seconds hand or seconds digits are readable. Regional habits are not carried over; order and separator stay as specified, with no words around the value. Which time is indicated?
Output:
1:13
